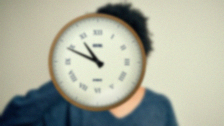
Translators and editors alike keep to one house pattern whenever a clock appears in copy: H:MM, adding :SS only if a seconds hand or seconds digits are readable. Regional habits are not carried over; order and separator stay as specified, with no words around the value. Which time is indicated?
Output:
10:49
